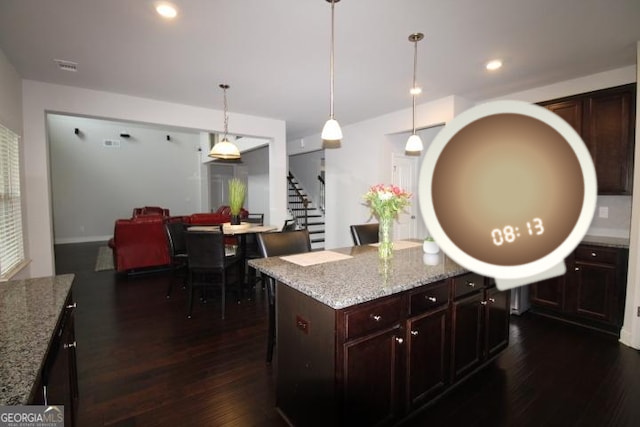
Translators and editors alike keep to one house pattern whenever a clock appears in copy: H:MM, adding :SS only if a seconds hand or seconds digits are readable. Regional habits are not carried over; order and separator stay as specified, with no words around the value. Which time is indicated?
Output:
8:13
